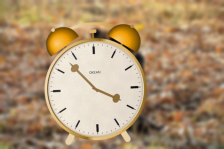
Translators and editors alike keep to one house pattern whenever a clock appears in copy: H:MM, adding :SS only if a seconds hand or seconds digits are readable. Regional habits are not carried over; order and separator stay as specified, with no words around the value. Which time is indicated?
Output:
3:53
